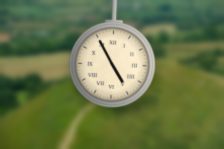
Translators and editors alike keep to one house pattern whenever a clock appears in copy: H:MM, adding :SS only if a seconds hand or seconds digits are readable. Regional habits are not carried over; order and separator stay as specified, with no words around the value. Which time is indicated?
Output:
4:55
